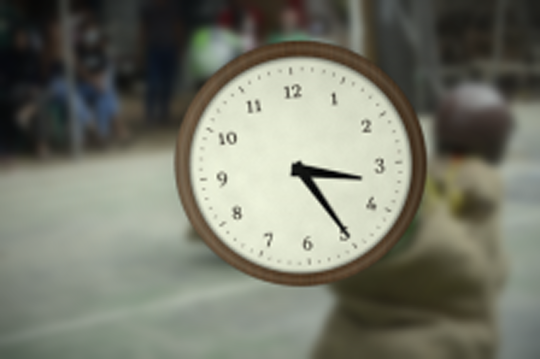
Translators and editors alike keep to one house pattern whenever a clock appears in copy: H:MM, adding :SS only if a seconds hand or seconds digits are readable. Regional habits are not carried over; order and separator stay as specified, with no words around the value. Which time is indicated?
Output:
3:25
